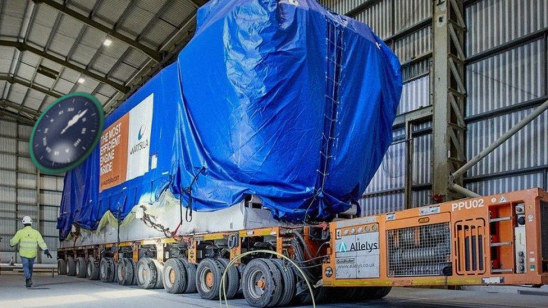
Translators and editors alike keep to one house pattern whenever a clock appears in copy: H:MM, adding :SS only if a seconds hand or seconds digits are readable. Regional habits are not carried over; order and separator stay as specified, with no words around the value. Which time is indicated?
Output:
1:07
